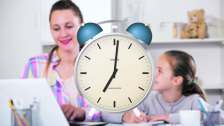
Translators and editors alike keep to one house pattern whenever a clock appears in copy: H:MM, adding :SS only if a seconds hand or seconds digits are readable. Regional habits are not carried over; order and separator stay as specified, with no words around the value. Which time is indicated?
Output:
7:01
